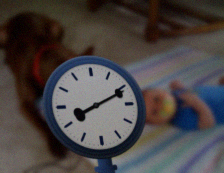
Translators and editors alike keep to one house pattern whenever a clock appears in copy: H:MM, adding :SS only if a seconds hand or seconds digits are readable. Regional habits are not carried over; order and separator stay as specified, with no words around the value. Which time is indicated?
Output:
8:11
